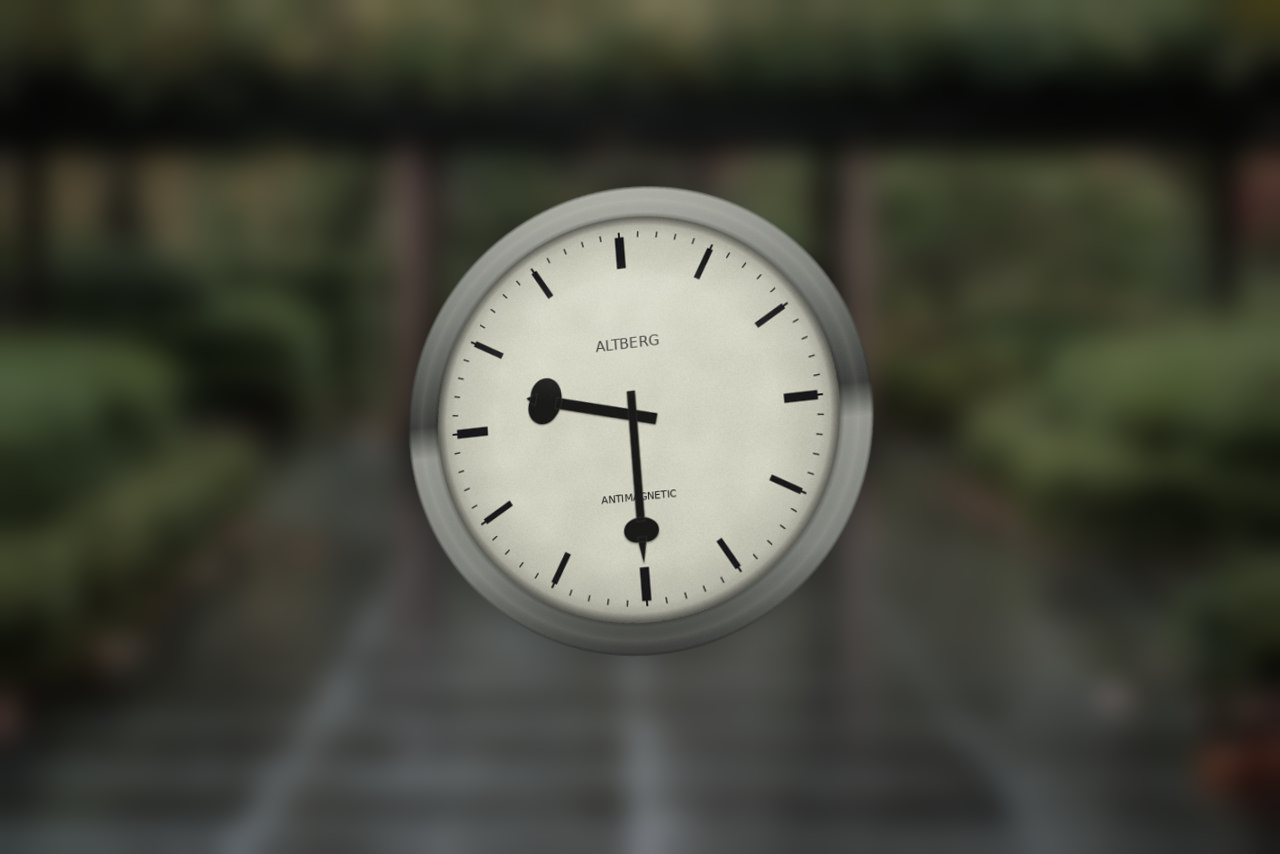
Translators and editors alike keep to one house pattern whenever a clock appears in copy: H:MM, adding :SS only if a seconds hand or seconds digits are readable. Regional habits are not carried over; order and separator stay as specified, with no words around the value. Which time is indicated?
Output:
9:30
